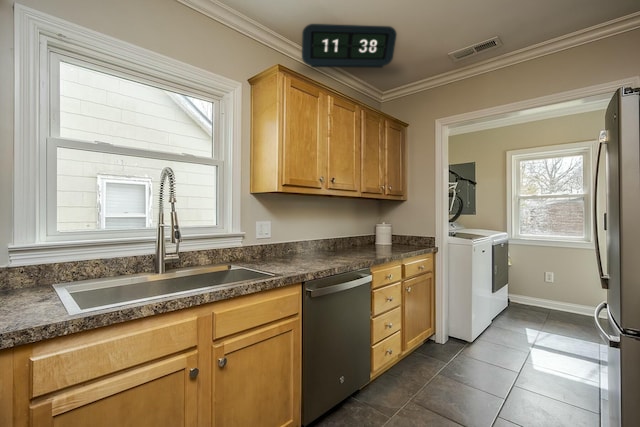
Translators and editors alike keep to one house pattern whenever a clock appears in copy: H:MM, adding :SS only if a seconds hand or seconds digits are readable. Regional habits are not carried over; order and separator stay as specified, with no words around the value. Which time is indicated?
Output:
11:38
